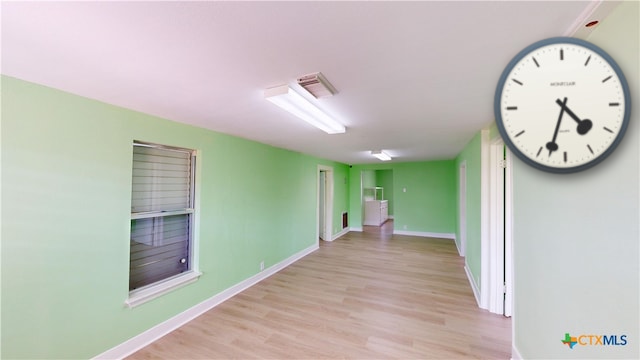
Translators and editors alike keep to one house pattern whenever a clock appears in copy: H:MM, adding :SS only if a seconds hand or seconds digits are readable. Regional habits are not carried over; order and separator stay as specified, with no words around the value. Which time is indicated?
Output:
4:33
